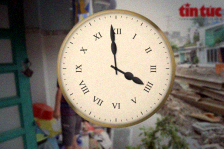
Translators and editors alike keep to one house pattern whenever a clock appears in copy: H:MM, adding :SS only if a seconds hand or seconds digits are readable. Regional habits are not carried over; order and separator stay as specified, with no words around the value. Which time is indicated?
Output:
3:59
